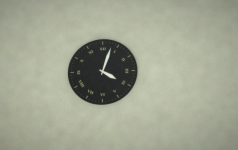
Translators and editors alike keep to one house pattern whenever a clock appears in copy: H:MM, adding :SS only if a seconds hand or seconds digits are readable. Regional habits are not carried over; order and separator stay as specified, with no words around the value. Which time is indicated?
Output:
4:03
